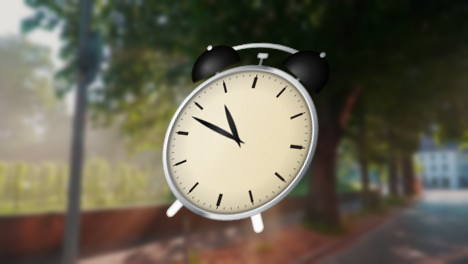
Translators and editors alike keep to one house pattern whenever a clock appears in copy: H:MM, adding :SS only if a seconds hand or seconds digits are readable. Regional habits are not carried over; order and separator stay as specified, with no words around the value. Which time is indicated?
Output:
10:48
